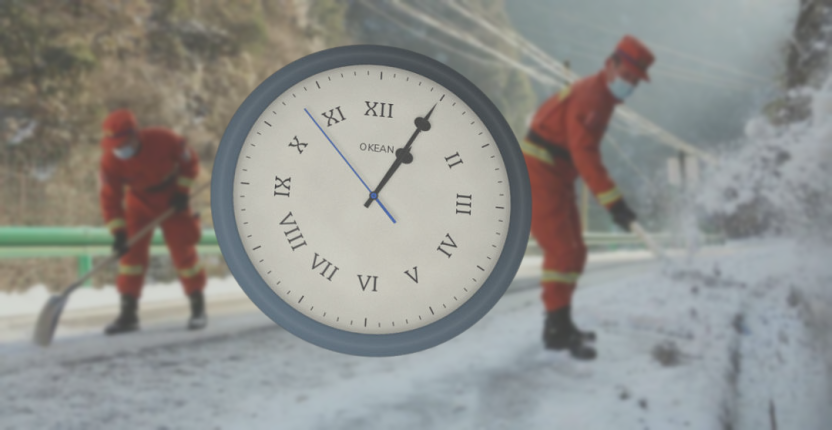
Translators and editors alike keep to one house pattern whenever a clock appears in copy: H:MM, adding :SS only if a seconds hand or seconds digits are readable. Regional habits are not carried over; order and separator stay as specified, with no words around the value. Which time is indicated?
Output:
1:04:53
